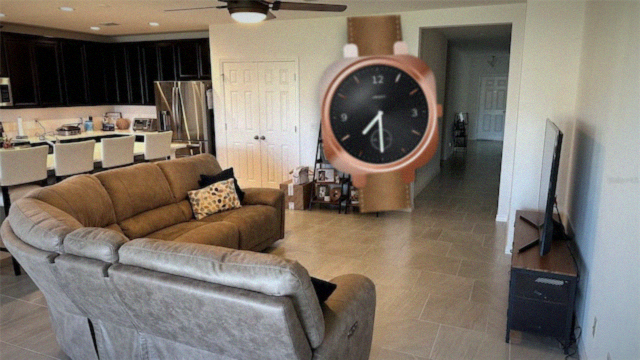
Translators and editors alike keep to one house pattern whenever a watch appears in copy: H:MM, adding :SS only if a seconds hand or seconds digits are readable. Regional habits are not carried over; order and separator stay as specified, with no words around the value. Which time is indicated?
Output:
7:30
